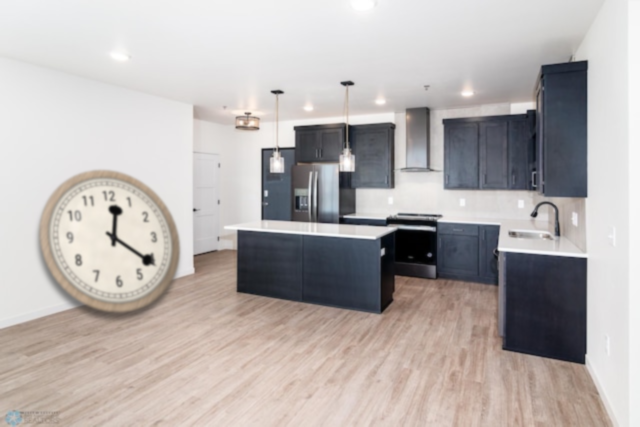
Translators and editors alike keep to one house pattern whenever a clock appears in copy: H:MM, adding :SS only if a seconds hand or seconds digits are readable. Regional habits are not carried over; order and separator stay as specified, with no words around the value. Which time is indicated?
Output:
12:21
